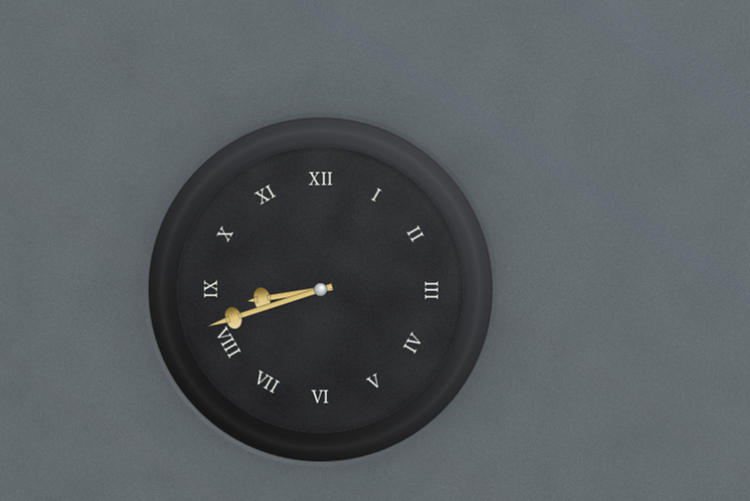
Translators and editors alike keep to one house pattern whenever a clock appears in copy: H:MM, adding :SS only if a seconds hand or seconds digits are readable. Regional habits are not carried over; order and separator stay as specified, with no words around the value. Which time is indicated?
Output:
8:42
